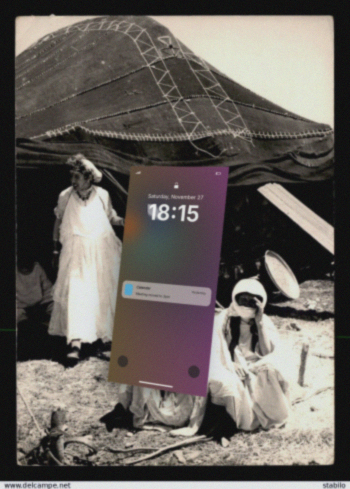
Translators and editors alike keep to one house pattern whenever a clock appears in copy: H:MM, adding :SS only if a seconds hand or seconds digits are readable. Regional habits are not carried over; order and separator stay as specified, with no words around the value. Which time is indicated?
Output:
18:15
